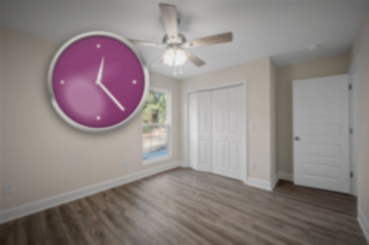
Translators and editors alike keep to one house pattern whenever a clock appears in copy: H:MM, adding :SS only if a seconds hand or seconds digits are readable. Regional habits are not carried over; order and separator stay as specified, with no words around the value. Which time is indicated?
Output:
12:23
